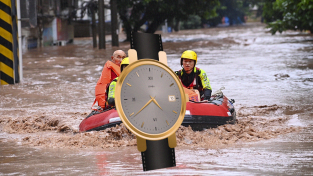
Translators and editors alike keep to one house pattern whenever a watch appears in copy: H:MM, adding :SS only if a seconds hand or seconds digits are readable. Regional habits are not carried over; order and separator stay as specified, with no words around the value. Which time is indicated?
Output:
4:39
